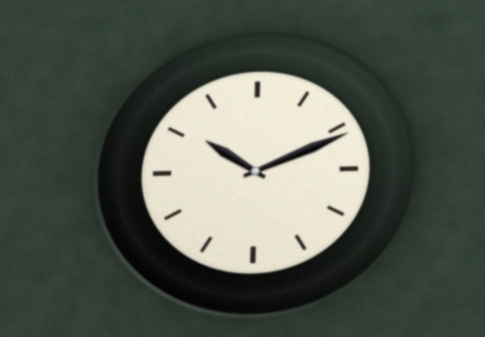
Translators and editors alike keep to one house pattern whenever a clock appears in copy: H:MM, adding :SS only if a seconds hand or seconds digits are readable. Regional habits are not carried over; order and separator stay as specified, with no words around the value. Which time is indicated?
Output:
10:11
